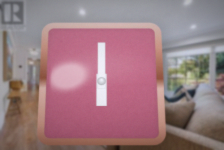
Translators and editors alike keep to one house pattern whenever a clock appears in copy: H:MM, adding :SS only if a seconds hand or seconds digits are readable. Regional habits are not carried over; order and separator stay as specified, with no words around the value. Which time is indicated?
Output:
6:00
